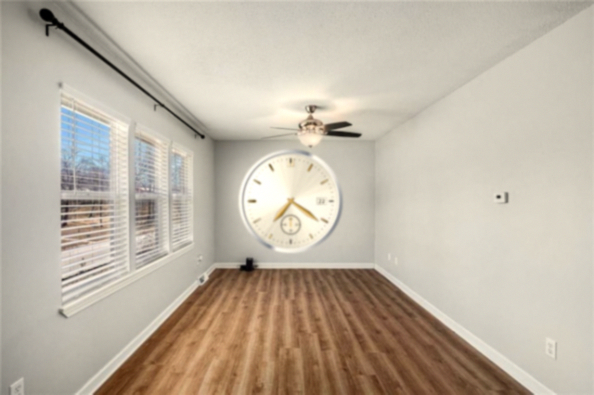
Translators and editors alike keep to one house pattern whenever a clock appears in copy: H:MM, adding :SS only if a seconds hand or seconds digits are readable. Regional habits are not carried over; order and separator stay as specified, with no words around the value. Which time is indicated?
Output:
7:21
